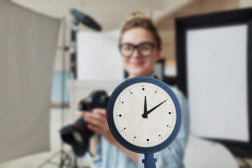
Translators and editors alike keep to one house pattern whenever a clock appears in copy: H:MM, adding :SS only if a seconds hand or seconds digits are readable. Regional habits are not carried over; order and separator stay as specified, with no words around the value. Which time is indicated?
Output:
12:10
